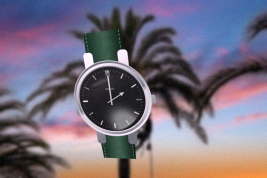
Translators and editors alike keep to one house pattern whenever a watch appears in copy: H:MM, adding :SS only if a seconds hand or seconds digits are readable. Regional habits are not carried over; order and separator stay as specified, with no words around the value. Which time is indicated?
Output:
2:00
